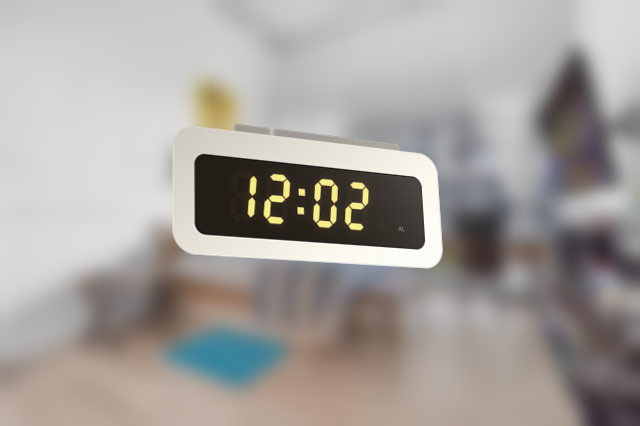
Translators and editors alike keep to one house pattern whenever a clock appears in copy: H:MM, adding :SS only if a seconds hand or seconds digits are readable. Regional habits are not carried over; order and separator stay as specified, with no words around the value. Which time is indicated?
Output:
12:02
